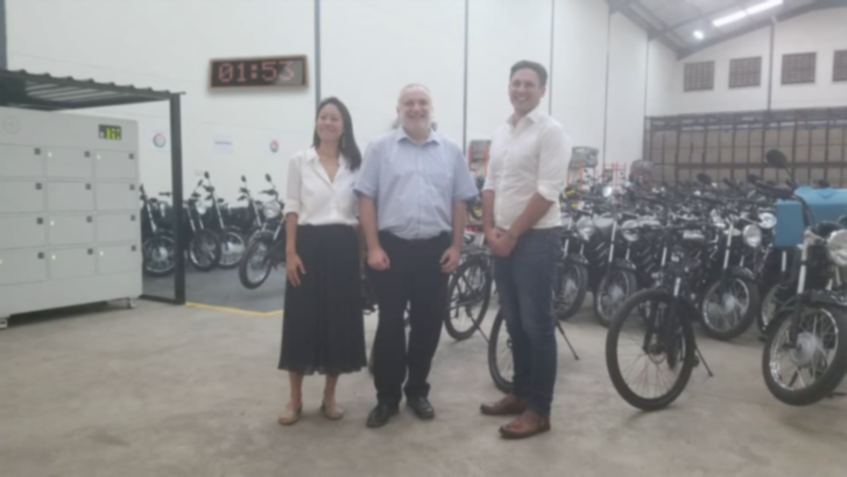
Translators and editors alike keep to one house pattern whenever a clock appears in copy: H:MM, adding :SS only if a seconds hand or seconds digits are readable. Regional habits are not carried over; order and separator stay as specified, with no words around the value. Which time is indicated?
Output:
1:53
